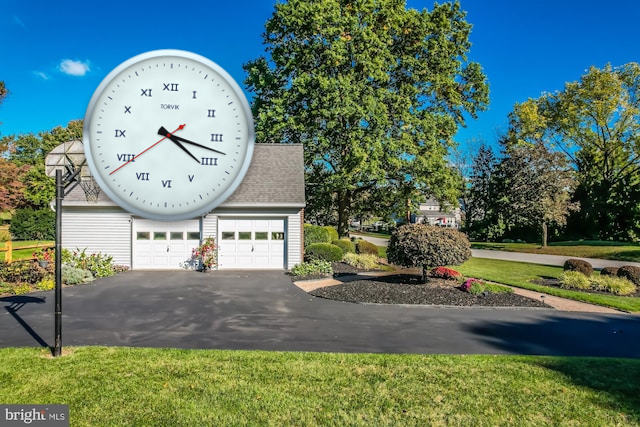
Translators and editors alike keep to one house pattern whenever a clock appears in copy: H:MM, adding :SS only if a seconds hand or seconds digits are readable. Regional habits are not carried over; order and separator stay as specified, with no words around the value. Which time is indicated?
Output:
4:17:39
